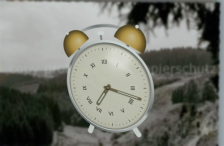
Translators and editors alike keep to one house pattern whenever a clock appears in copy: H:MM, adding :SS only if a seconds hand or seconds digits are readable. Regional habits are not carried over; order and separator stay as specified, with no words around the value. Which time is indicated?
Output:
7:18
